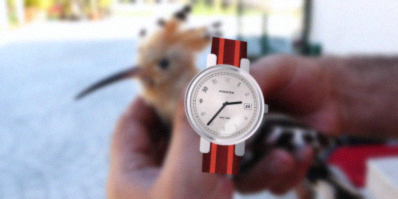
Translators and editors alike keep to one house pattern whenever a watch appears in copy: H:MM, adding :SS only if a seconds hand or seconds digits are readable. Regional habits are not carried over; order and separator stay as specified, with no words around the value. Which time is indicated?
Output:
2:36
